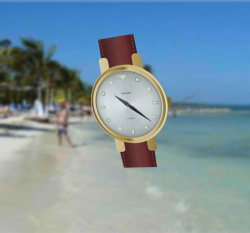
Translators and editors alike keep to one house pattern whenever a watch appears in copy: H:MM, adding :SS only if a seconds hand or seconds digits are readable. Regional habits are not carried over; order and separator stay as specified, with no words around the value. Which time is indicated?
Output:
10:22
